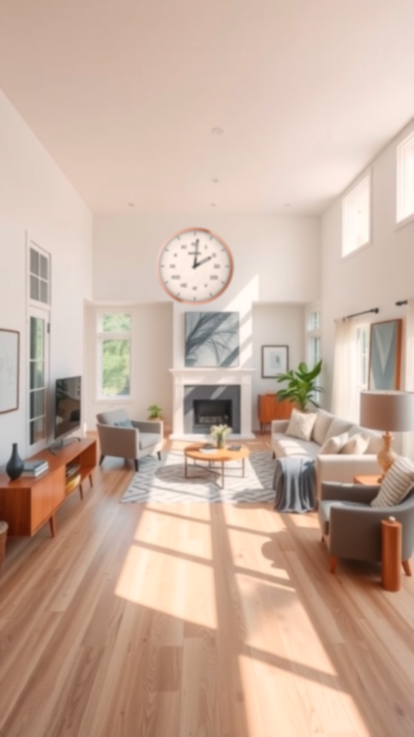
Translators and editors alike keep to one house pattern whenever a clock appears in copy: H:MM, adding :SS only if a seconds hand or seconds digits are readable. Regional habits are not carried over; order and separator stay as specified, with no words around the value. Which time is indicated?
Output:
2:01
